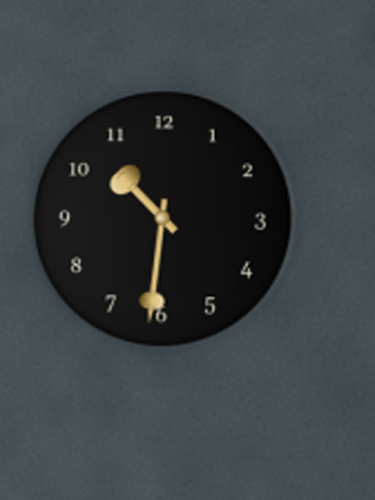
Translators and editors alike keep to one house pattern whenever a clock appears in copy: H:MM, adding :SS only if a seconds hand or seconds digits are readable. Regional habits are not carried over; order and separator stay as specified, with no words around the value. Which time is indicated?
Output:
10:31
